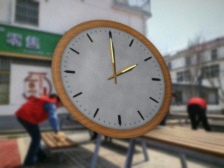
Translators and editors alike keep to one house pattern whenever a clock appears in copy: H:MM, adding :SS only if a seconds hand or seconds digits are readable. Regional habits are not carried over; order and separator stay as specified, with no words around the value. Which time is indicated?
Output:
2:00
